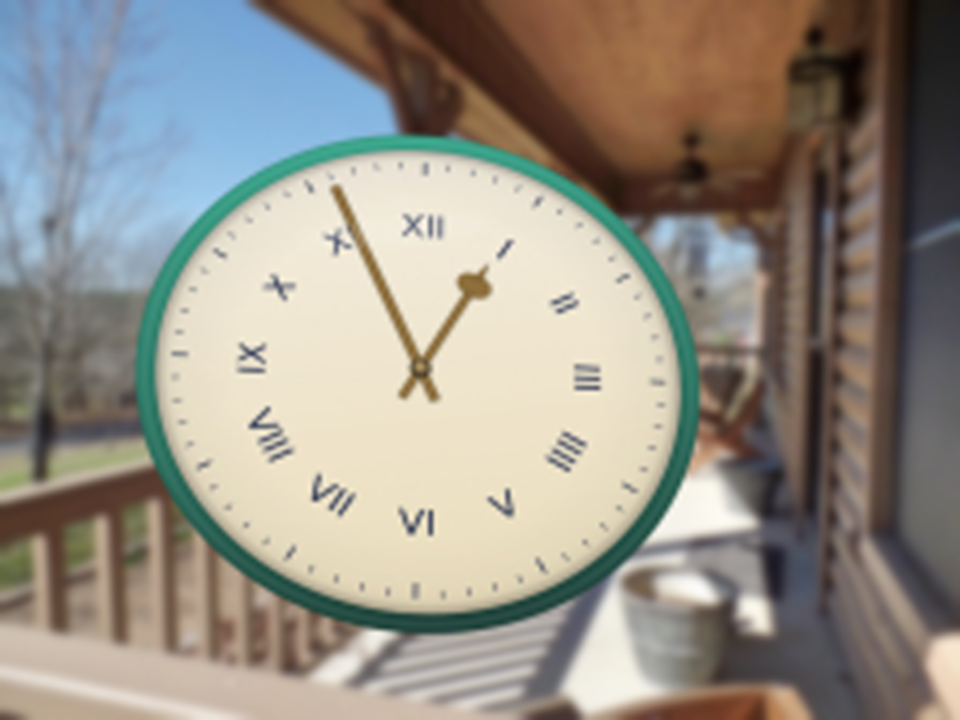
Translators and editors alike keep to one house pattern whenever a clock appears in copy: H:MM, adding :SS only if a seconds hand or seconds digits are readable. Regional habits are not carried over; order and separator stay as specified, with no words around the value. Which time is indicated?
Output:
12:56
